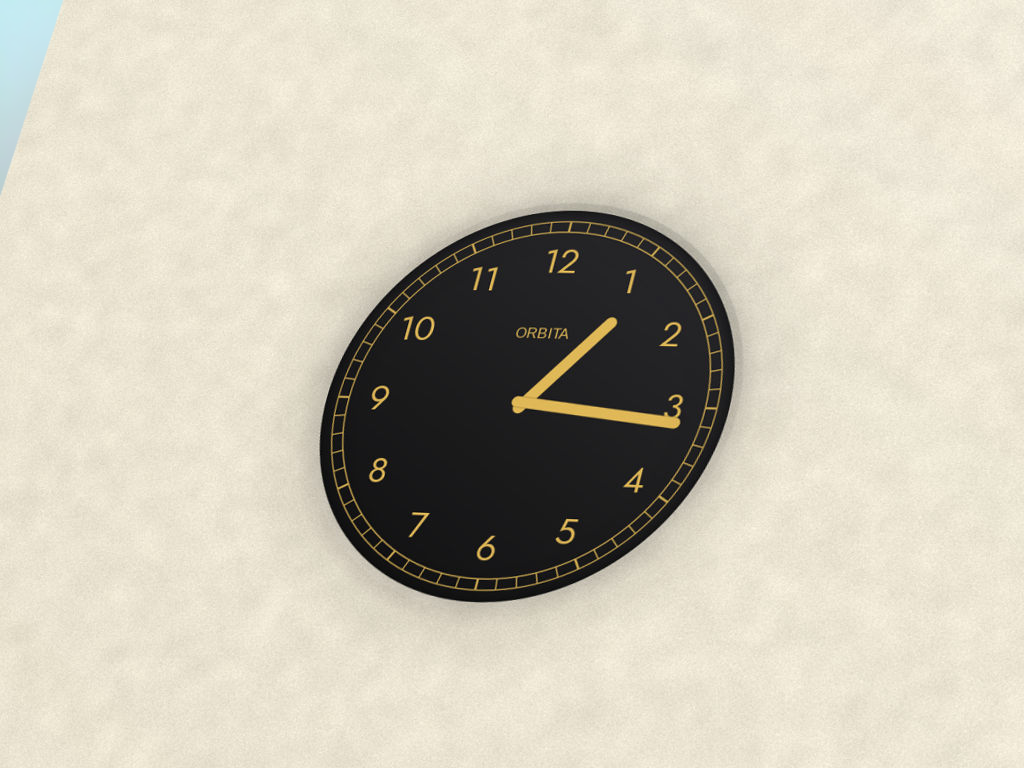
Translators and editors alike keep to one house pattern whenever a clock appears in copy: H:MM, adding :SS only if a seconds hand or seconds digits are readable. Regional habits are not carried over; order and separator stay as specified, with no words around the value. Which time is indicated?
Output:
1:16
